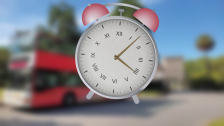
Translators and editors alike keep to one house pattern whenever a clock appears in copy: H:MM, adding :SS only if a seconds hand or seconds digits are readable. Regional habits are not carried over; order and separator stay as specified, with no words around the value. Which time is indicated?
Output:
4:07
